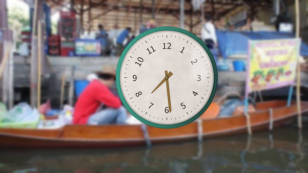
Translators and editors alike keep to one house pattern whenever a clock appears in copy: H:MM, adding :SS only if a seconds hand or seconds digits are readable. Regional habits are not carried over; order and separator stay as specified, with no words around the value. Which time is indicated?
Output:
7:29
